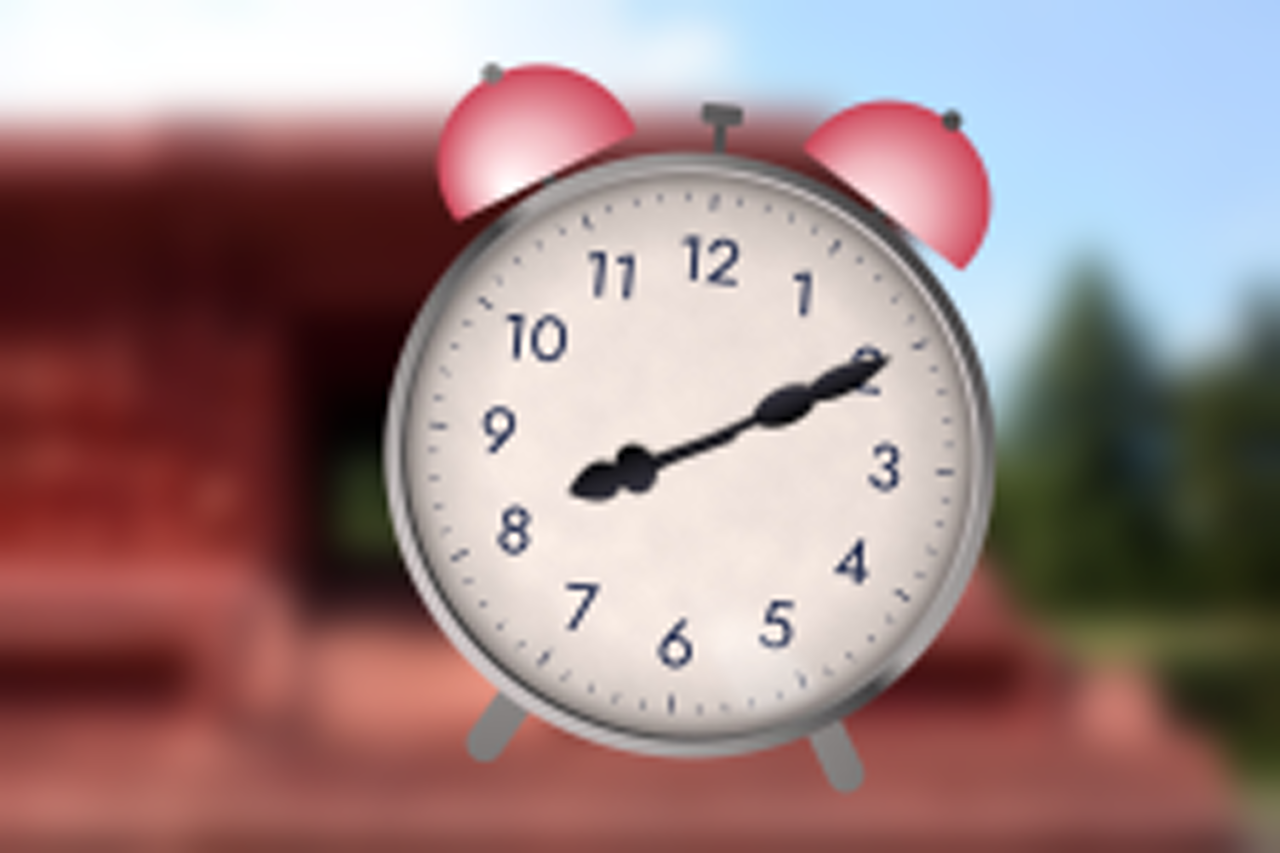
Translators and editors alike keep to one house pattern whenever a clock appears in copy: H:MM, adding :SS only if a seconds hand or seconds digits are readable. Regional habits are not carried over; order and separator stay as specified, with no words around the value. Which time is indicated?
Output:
8:10
